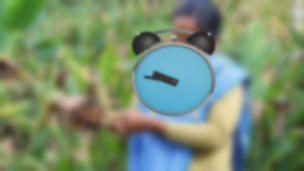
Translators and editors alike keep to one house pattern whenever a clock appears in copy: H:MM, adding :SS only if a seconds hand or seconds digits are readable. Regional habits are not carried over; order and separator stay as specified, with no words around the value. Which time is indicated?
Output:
9:47
